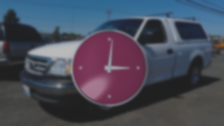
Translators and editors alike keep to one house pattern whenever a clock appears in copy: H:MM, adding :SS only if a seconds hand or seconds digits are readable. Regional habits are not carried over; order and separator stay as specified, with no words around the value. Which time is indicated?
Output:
3:01
